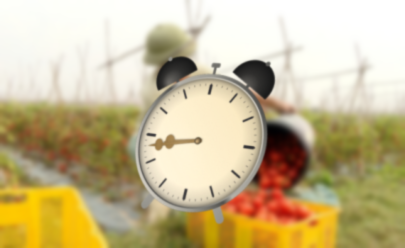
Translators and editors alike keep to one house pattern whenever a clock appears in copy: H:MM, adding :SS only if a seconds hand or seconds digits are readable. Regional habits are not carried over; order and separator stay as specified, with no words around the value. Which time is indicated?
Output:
8:43
